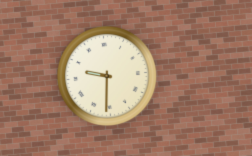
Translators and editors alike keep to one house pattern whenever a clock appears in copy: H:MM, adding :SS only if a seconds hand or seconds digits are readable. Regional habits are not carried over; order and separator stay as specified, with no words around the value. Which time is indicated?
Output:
9:31
